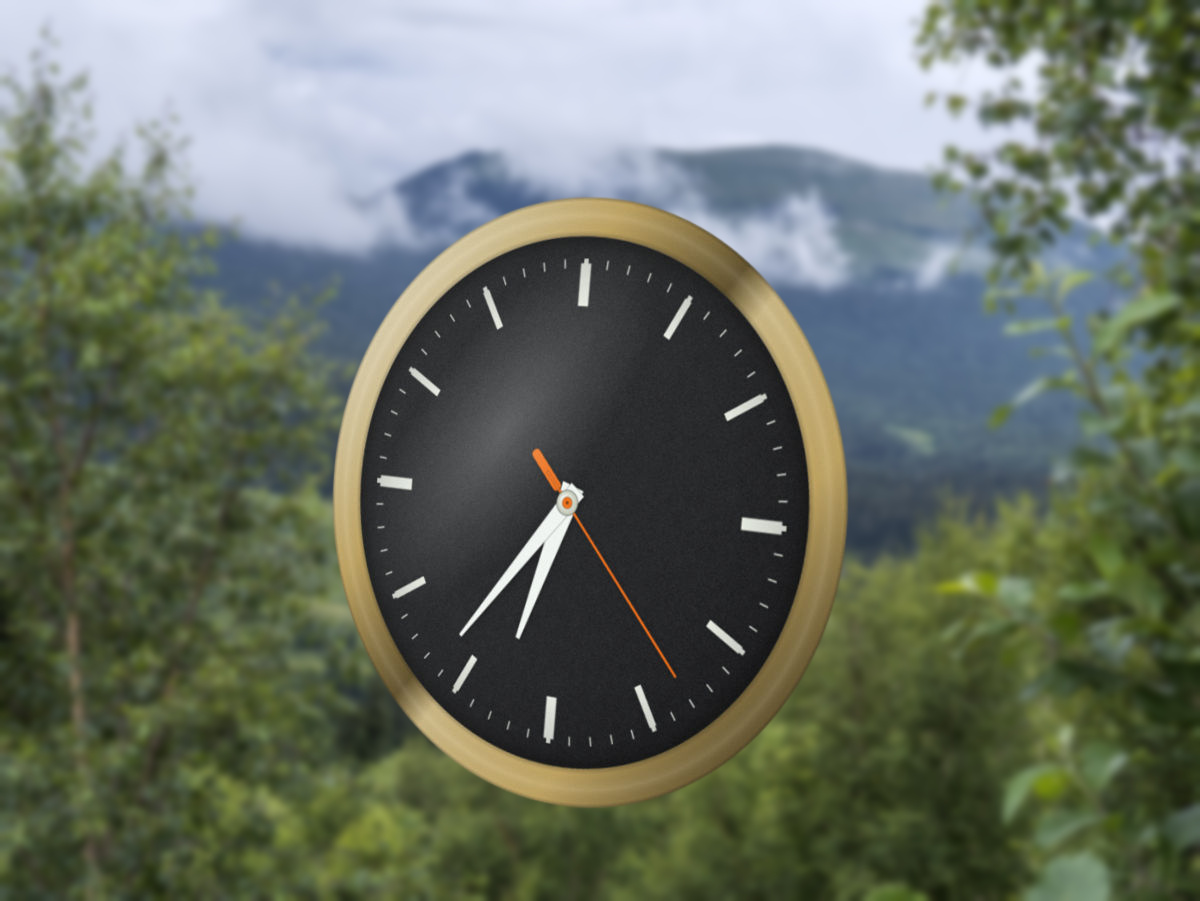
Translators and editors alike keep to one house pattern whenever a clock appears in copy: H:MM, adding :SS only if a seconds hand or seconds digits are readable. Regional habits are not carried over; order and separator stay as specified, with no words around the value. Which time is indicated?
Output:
6:36:23
